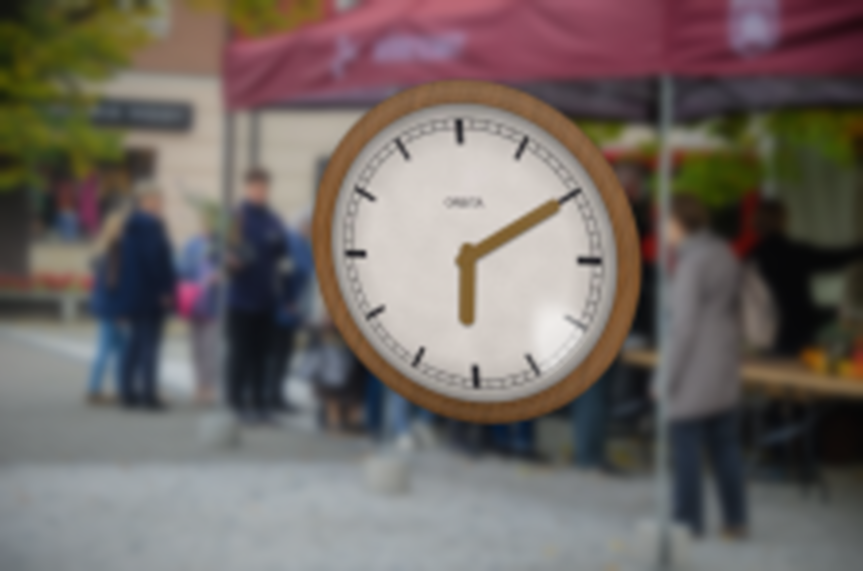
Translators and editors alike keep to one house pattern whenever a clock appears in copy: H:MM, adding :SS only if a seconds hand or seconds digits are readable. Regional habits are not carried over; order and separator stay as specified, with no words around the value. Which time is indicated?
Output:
6:10
